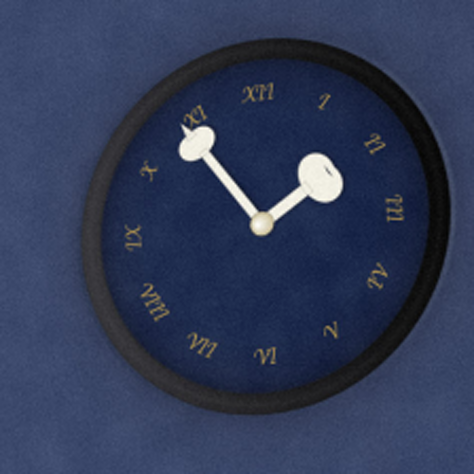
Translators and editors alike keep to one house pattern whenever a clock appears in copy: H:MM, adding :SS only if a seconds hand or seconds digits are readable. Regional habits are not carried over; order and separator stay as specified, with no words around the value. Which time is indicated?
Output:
1:54
